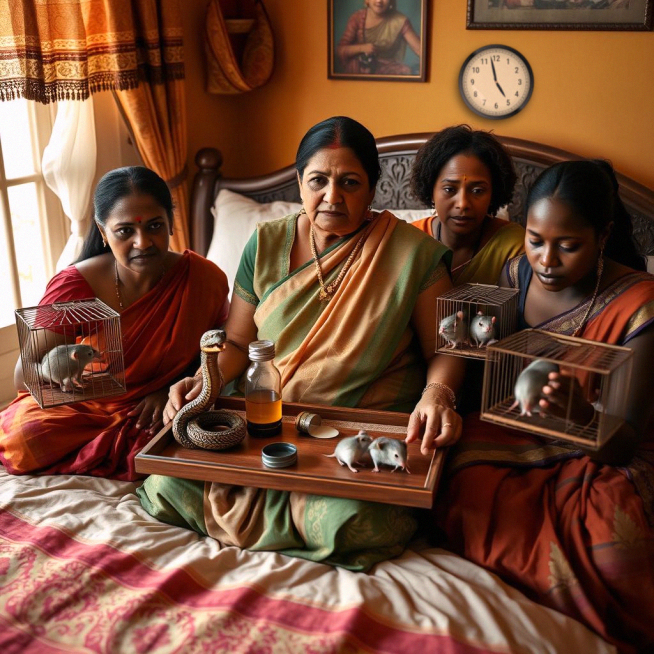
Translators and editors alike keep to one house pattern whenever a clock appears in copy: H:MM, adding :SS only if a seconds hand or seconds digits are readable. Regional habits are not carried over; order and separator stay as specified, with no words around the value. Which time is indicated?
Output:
4:58
